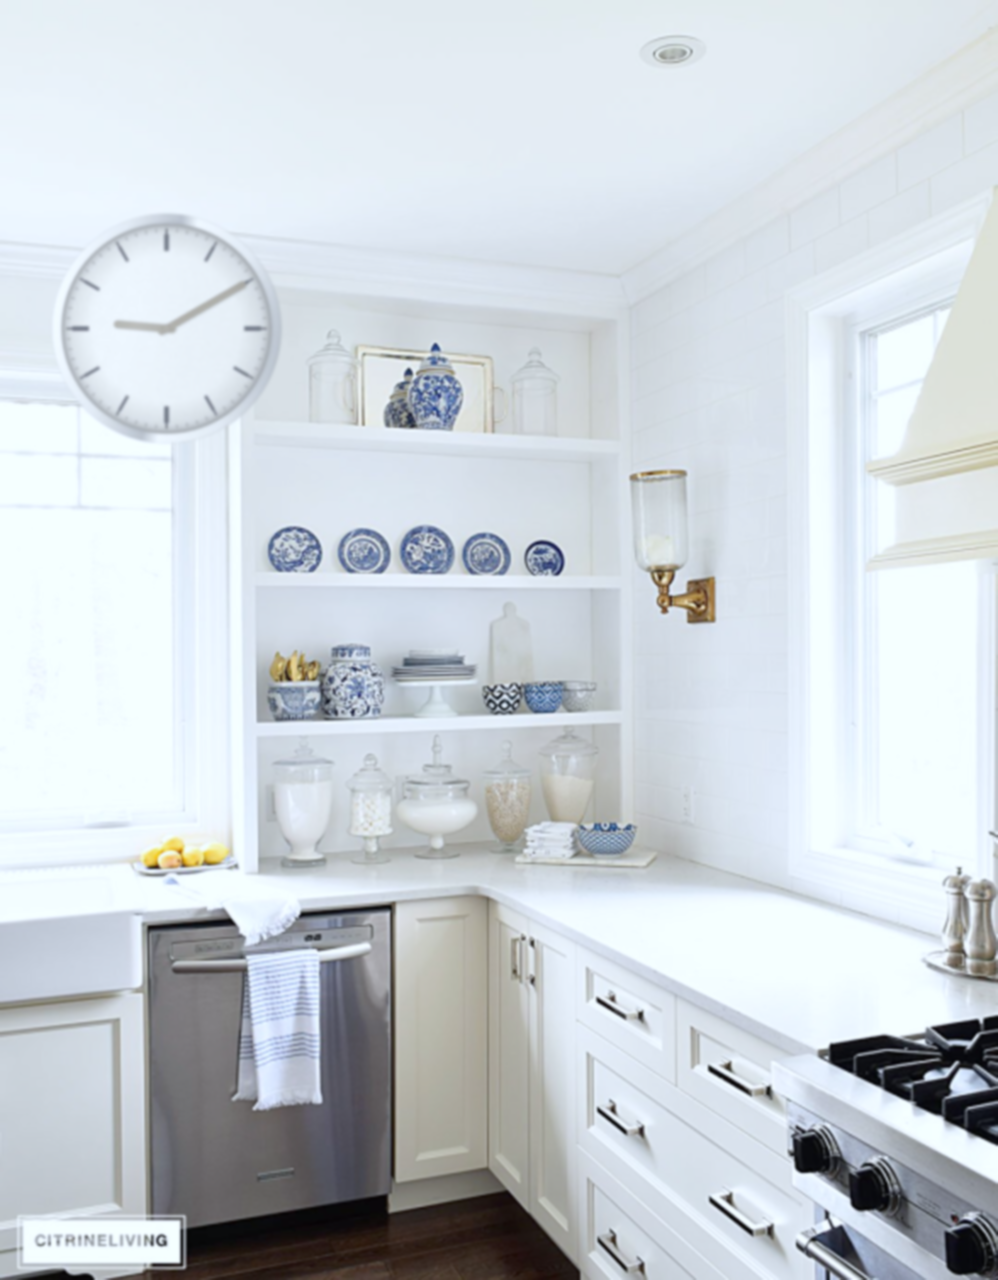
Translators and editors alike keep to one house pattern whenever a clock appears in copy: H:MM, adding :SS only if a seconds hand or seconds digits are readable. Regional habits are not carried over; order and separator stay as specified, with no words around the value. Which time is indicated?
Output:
9:10
